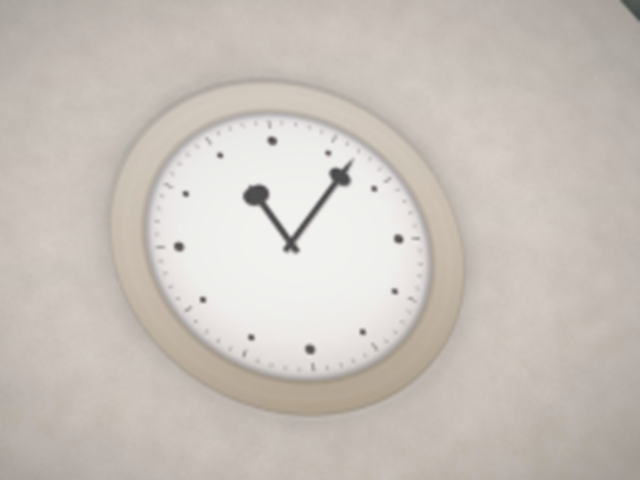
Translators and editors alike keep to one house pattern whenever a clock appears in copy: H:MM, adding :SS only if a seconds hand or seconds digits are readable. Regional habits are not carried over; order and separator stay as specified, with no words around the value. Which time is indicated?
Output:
11:07
